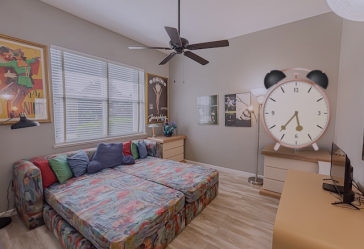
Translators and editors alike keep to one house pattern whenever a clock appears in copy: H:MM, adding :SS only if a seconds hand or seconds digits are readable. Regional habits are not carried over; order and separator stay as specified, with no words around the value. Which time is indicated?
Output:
5:37
